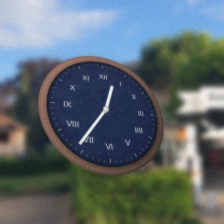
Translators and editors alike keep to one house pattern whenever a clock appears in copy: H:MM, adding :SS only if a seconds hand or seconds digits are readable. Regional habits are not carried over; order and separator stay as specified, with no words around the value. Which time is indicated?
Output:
12:36
